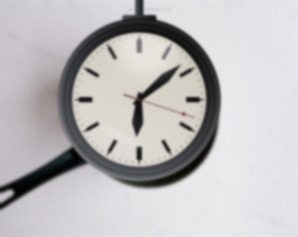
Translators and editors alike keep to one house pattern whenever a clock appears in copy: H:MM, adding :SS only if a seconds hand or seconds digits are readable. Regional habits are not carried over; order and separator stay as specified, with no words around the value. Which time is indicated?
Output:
6:08:18
